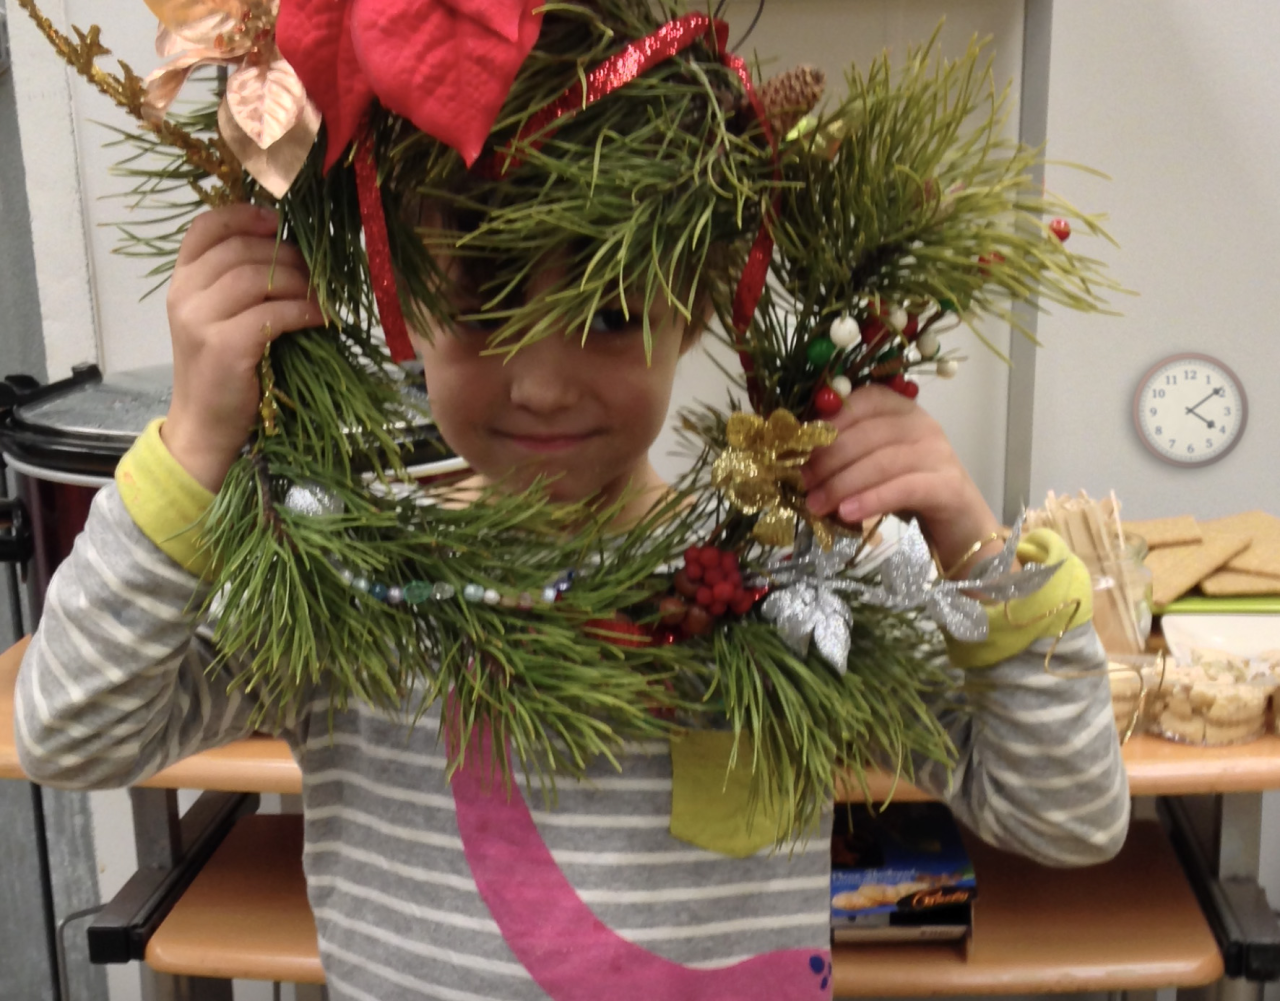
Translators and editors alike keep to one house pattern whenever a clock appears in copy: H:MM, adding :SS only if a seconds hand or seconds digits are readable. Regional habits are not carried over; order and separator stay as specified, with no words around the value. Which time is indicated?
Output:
4:09
